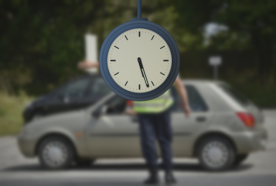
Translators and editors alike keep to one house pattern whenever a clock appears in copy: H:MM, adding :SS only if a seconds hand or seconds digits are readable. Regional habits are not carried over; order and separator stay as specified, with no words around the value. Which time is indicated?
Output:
5:27
